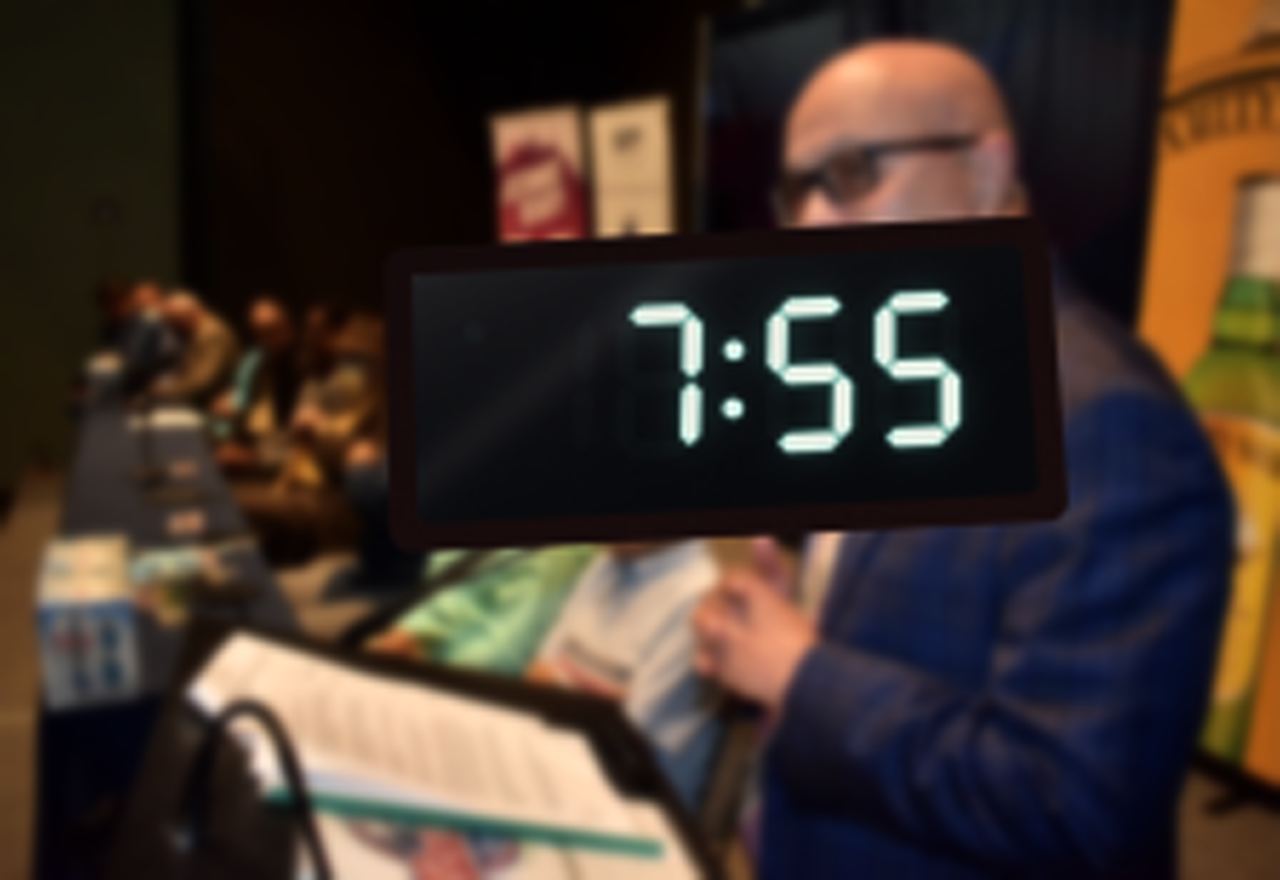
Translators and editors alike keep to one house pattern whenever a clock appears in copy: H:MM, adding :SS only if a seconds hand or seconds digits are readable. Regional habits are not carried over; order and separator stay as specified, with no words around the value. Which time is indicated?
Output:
7:55
